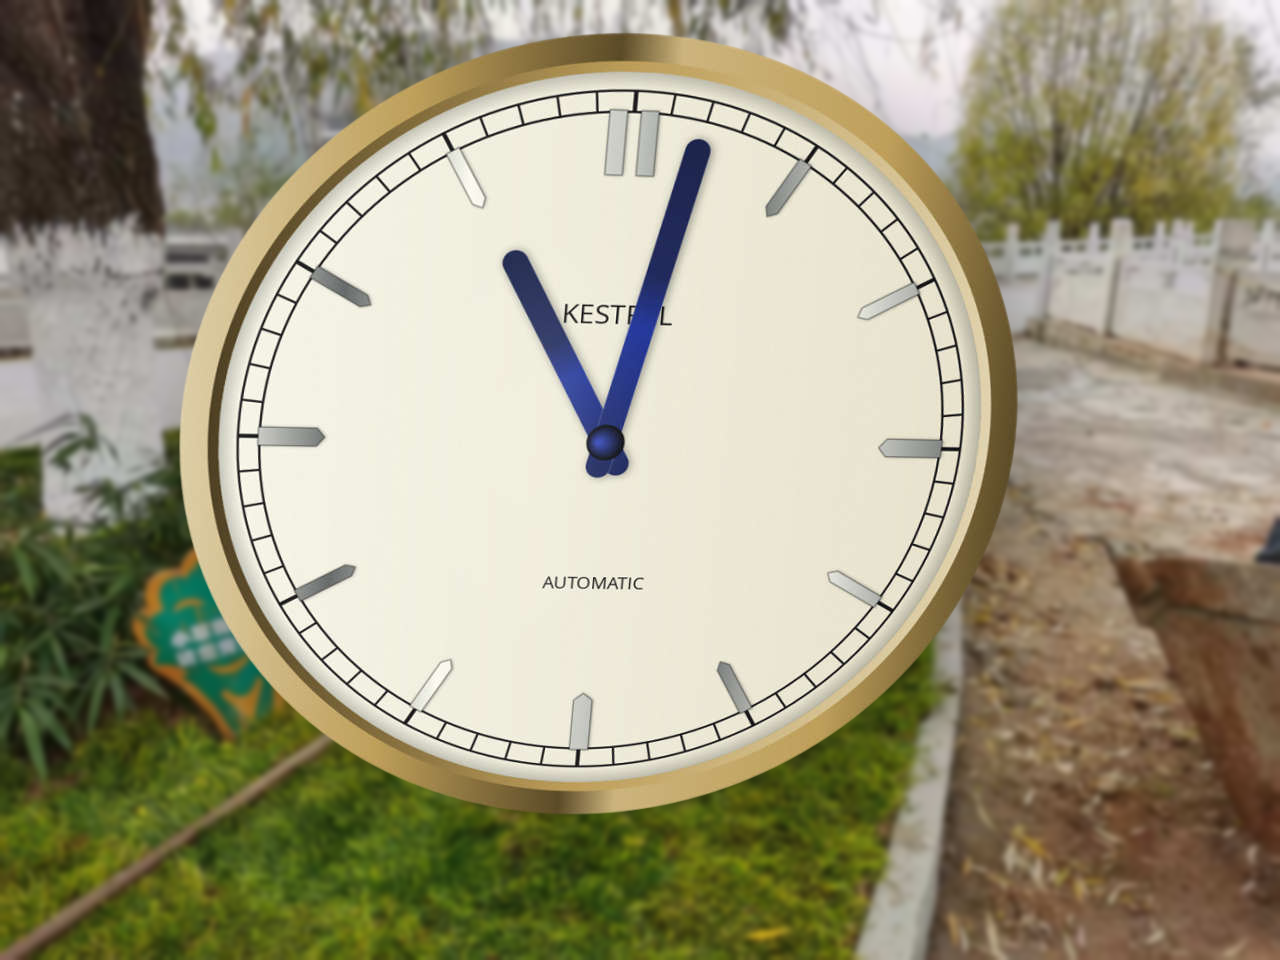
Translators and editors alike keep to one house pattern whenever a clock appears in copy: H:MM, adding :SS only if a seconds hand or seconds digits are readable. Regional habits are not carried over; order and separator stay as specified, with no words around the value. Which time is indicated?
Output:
11:02
